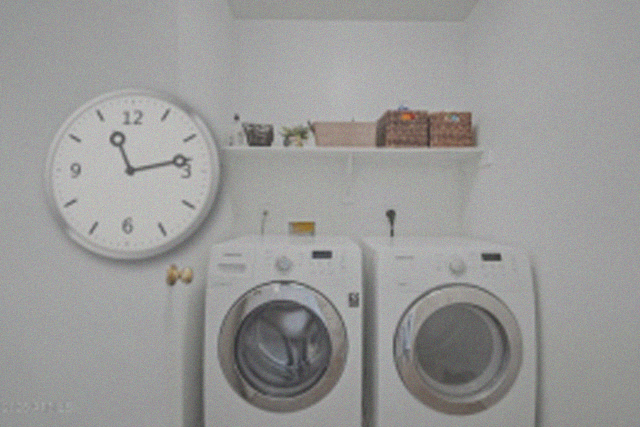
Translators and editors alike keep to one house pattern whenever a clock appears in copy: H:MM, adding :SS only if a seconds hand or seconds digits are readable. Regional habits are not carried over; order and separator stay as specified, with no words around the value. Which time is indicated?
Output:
11:13
